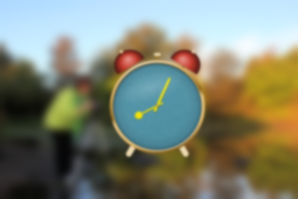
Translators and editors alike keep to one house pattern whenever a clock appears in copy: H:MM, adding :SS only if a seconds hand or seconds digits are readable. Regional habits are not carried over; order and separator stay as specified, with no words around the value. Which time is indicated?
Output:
8:04
